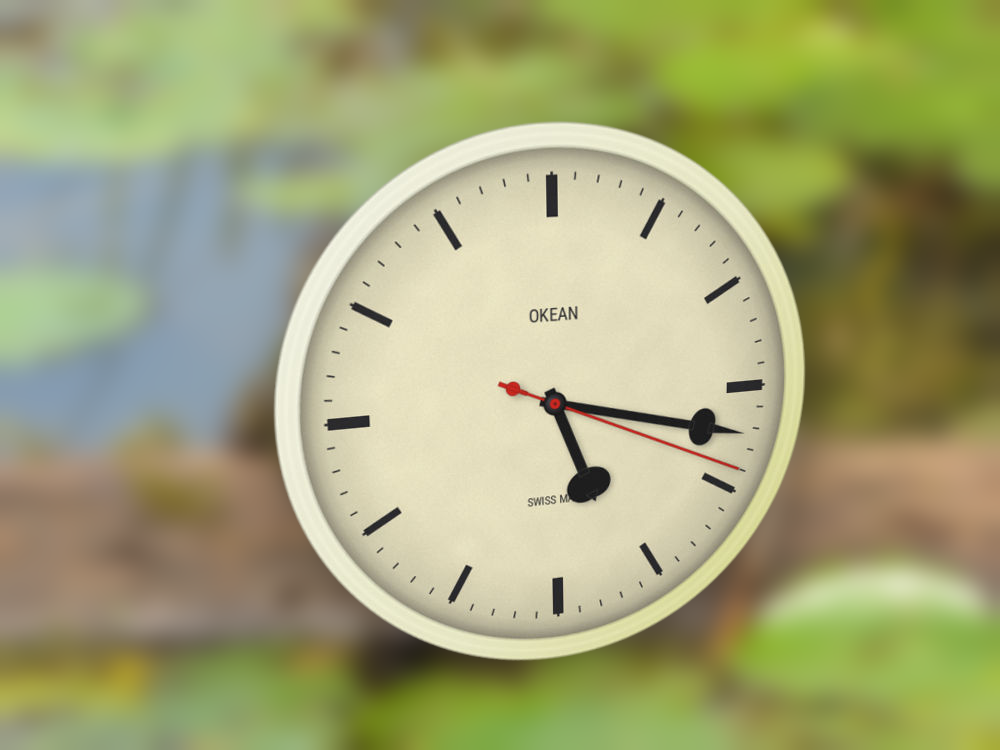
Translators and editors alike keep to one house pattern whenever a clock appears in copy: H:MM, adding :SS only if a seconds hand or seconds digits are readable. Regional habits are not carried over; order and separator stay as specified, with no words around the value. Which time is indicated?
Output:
5:17:19
